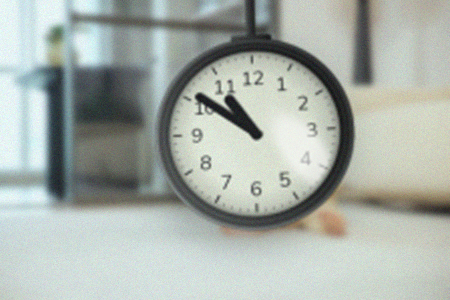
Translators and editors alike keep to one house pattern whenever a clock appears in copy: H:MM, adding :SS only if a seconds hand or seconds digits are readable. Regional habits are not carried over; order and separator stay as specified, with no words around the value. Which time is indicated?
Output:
10:51
